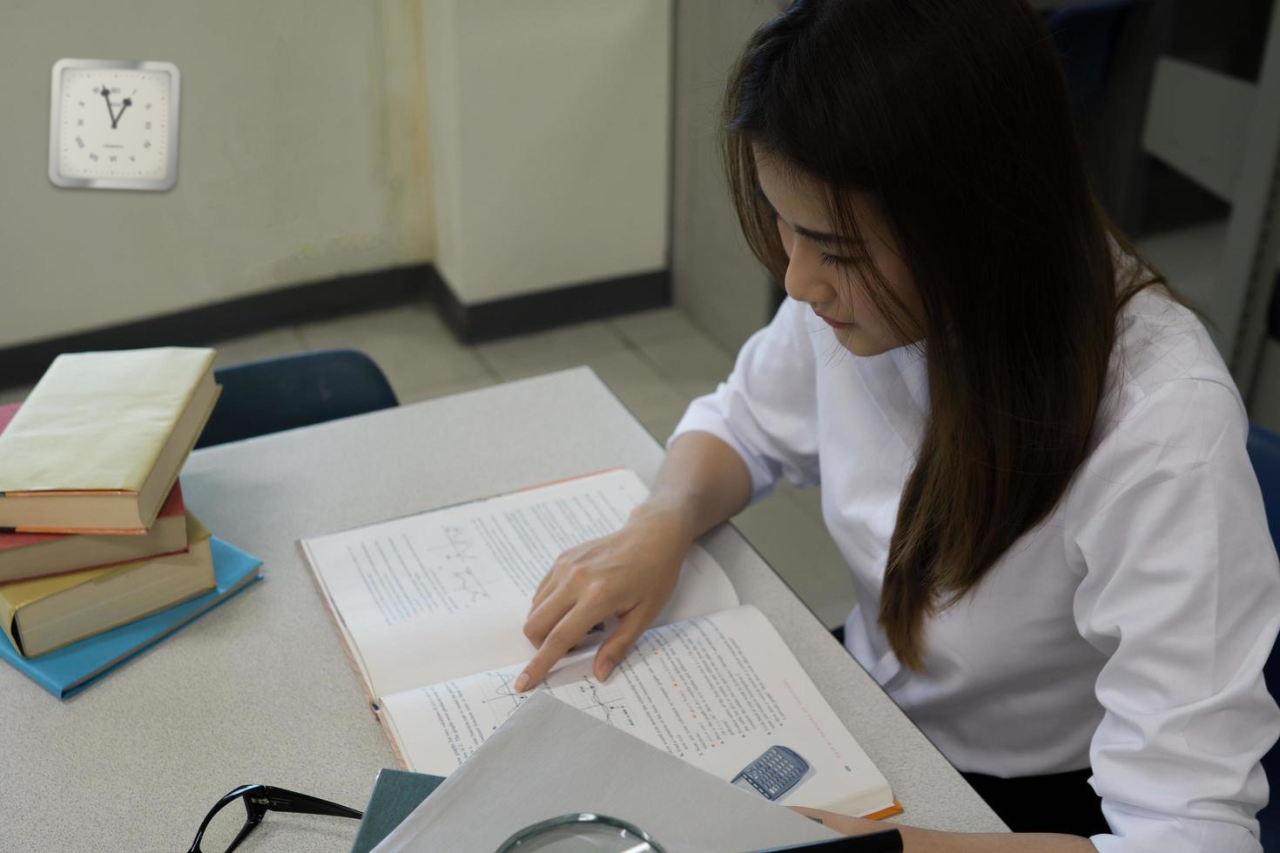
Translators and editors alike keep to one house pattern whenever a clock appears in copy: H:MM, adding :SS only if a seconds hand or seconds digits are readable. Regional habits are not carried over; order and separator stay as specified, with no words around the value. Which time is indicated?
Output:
12:57
